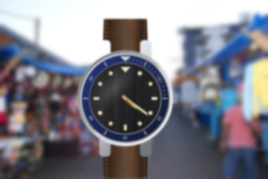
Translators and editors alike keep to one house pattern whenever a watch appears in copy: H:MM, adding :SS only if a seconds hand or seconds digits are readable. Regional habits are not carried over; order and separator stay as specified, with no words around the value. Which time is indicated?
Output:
4:21
